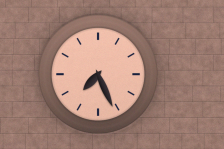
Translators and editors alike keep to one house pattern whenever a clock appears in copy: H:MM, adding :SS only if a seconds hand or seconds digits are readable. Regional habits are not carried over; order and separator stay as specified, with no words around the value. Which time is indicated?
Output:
7:26
